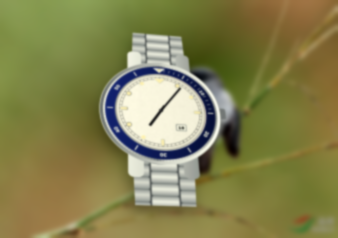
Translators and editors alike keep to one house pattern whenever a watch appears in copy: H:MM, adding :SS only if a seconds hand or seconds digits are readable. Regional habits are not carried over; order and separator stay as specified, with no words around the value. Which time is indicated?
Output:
7:06
